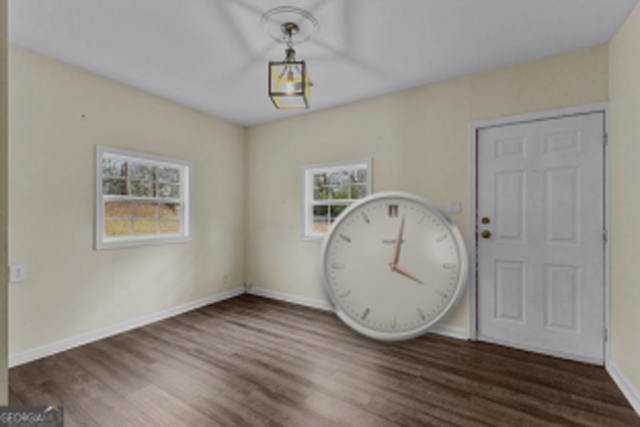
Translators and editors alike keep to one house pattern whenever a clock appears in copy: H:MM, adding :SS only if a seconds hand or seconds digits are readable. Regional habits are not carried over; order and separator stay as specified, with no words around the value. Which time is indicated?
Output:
4:02
